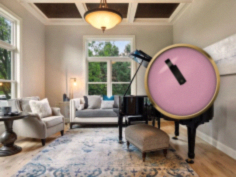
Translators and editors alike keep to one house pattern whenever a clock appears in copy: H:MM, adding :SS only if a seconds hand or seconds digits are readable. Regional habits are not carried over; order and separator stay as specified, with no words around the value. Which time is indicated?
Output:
10:54
